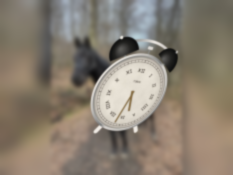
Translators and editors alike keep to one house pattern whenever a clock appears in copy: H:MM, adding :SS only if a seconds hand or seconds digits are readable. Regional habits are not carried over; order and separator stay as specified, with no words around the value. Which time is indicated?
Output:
5:32
